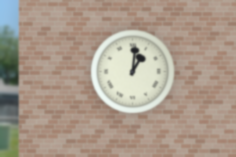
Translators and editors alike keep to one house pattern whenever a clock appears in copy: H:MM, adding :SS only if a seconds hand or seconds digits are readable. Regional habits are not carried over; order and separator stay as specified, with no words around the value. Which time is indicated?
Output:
1:01
